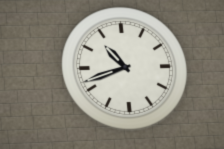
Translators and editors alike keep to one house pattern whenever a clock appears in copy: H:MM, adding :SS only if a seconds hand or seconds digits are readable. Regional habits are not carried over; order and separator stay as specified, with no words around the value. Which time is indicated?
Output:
10:42
